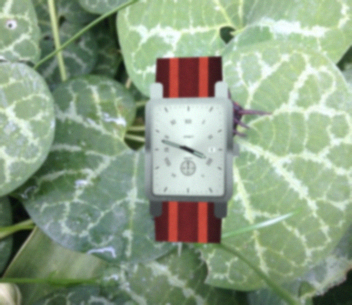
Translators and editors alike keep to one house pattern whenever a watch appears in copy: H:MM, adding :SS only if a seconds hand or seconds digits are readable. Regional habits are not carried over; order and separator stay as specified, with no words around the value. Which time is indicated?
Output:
3:48
